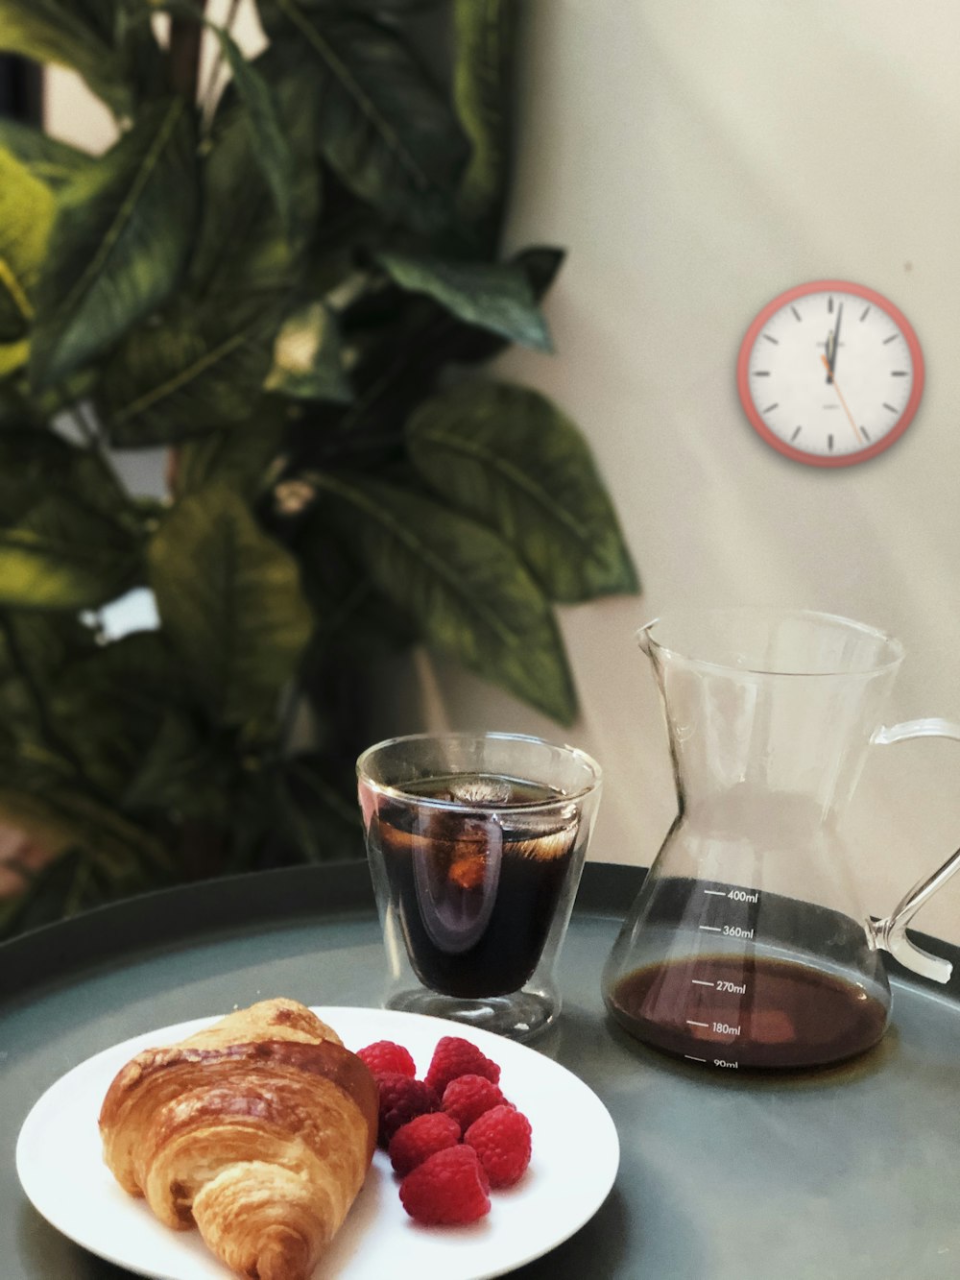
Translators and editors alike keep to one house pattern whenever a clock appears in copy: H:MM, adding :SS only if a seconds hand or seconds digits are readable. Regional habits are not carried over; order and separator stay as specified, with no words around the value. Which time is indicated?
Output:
12:01:26
